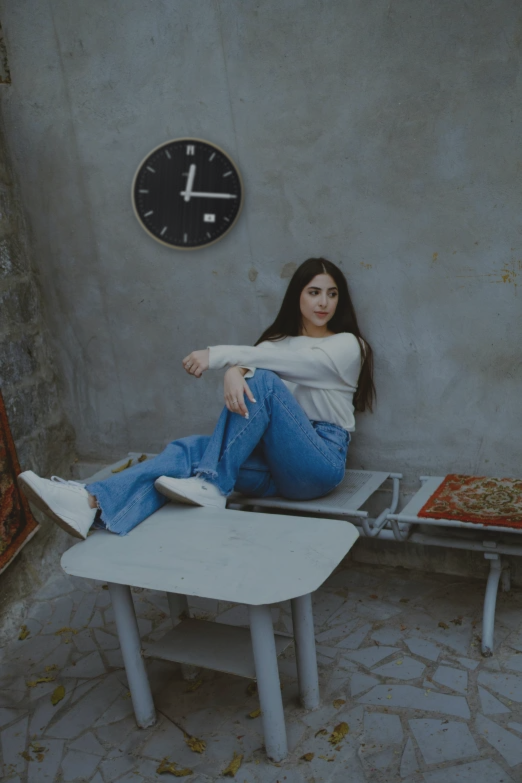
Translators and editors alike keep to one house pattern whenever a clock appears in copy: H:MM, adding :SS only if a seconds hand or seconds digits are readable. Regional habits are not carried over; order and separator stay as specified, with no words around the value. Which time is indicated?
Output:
12:15
